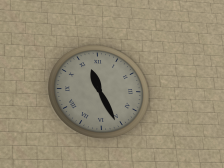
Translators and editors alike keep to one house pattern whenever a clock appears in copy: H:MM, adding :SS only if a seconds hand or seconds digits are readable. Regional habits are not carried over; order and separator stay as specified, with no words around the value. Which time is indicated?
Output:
11:26
